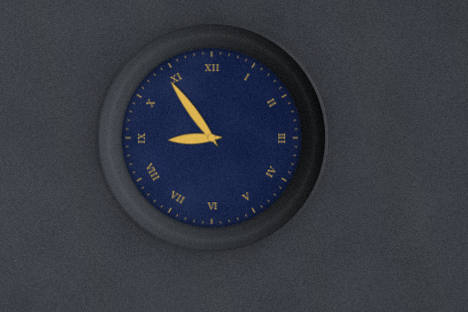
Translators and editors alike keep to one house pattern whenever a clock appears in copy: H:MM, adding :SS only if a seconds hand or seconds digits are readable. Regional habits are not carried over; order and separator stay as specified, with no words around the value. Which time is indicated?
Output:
8:54
